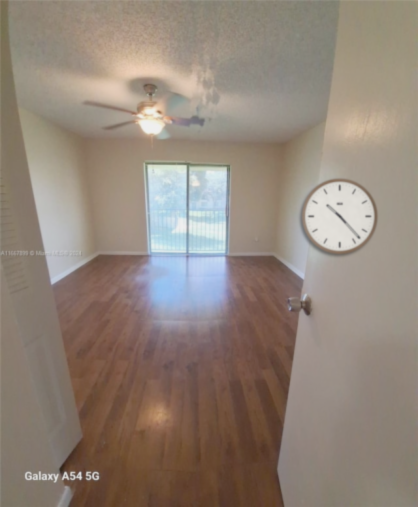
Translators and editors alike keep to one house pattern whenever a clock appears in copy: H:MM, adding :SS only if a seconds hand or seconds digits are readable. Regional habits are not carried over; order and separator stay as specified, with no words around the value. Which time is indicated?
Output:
10:23
